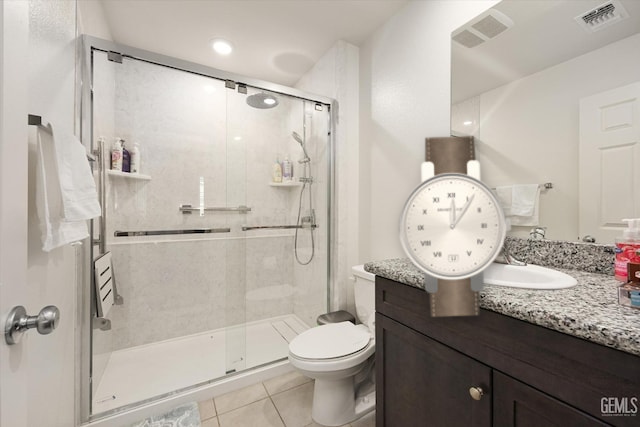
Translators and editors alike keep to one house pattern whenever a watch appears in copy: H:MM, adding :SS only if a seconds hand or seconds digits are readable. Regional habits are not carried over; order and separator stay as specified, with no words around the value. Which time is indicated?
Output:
12:06
